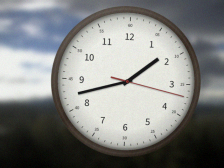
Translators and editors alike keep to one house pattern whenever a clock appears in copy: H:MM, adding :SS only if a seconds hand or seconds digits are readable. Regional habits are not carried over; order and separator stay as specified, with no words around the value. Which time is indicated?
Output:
1:42:17
